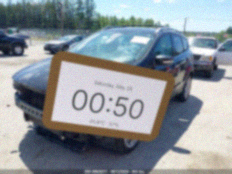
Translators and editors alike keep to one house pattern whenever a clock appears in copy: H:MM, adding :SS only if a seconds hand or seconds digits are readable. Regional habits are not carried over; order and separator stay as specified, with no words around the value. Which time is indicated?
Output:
0:50
